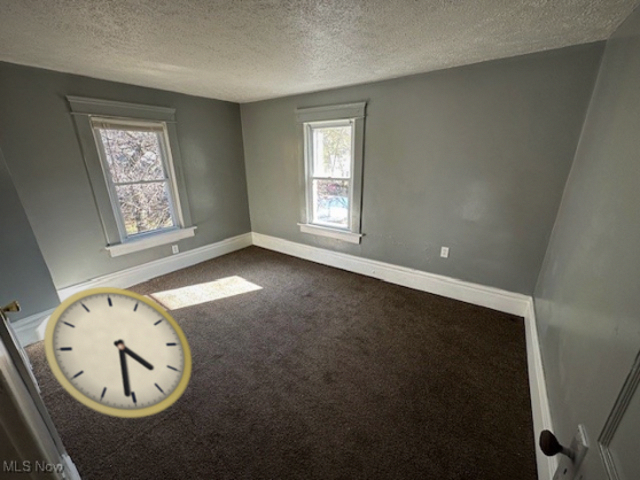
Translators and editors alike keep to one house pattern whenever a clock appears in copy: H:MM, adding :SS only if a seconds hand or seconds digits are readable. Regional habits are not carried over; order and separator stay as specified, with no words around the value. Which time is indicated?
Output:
4:31
